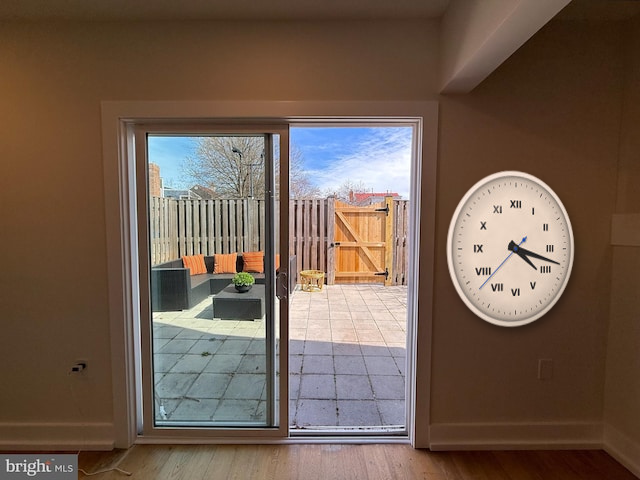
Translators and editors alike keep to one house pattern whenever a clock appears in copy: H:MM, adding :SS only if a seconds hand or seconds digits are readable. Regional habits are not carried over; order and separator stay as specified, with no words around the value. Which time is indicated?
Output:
4:17:38
